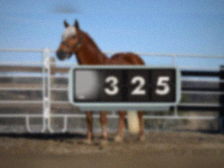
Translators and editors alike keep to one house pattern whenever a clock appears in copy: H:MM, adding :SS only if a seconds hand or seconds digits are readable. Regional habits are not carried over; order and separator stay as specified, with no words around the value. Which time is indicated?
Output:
3:25
